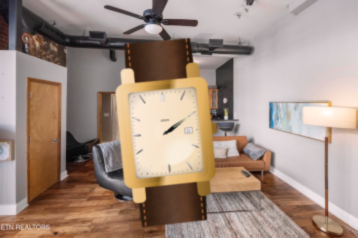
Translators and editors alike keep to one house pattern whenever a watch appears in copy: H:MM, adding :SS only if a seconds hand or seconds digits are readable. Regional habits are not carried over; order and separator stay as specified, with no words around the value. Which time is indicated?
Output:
2:10
